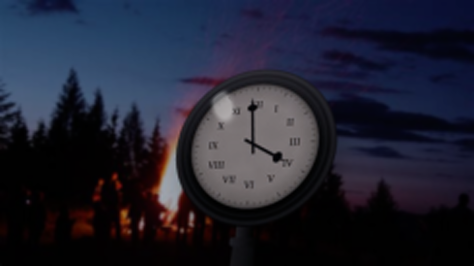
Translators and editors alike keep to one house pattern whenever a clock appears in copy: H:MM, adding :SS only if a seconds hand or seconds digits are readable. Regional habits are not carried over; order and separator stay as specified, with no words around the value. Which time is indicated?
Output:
3:59
